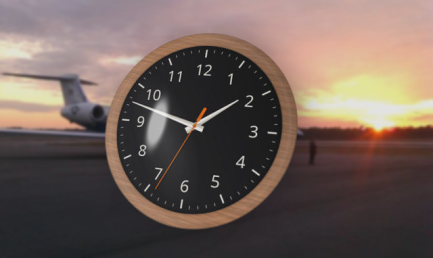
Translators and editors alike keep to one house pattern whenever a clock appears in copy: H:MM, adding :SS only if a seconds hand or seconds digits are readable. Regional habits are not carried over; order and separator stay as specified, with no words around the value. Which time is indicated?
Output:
1:47:34
